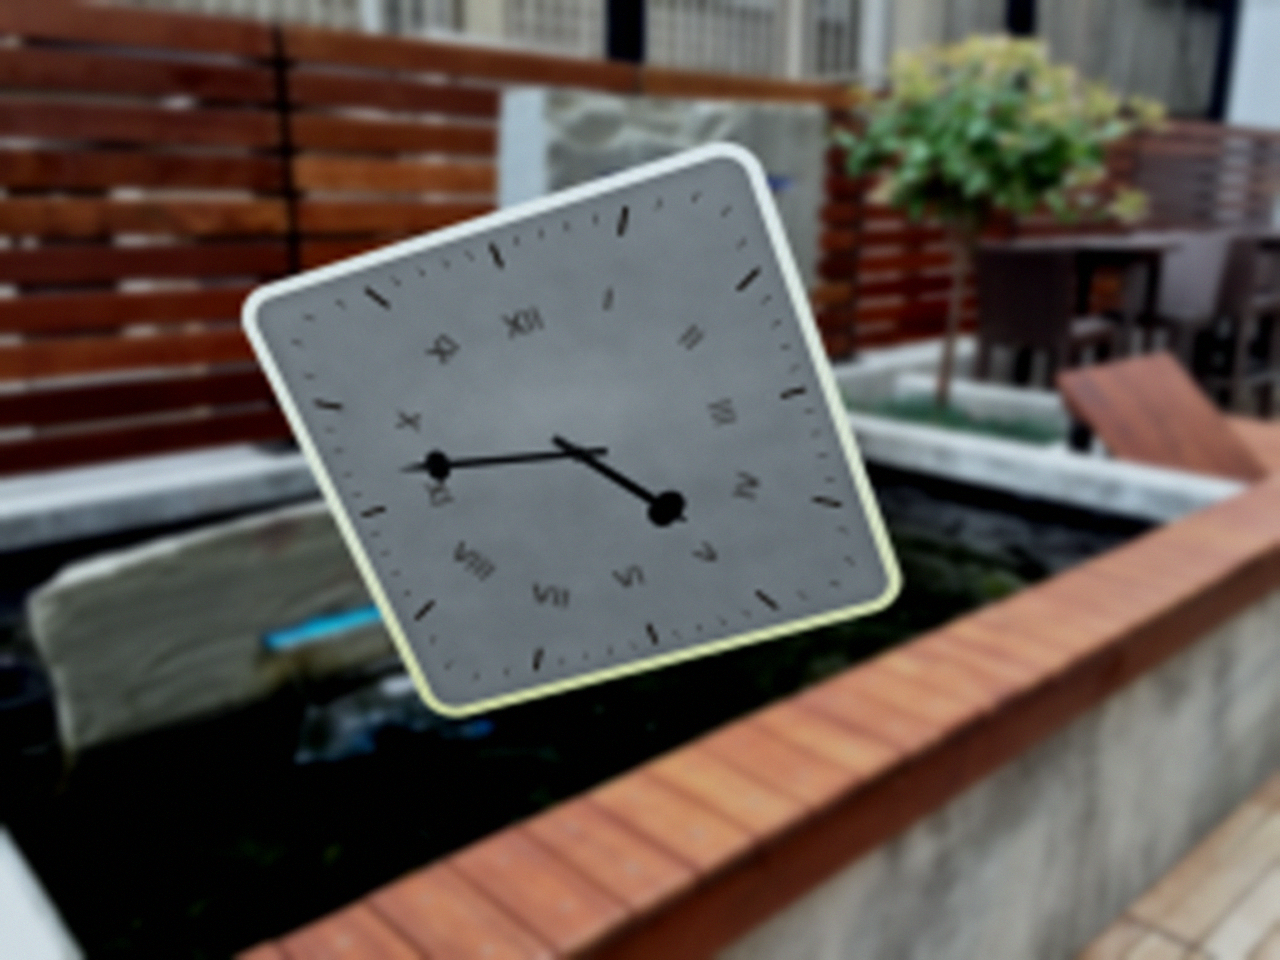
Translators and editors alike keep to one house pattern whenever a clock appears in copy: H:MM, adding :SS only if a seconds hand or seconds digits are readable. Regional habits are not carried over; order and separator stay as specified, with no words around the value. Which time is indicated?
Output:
4:47
